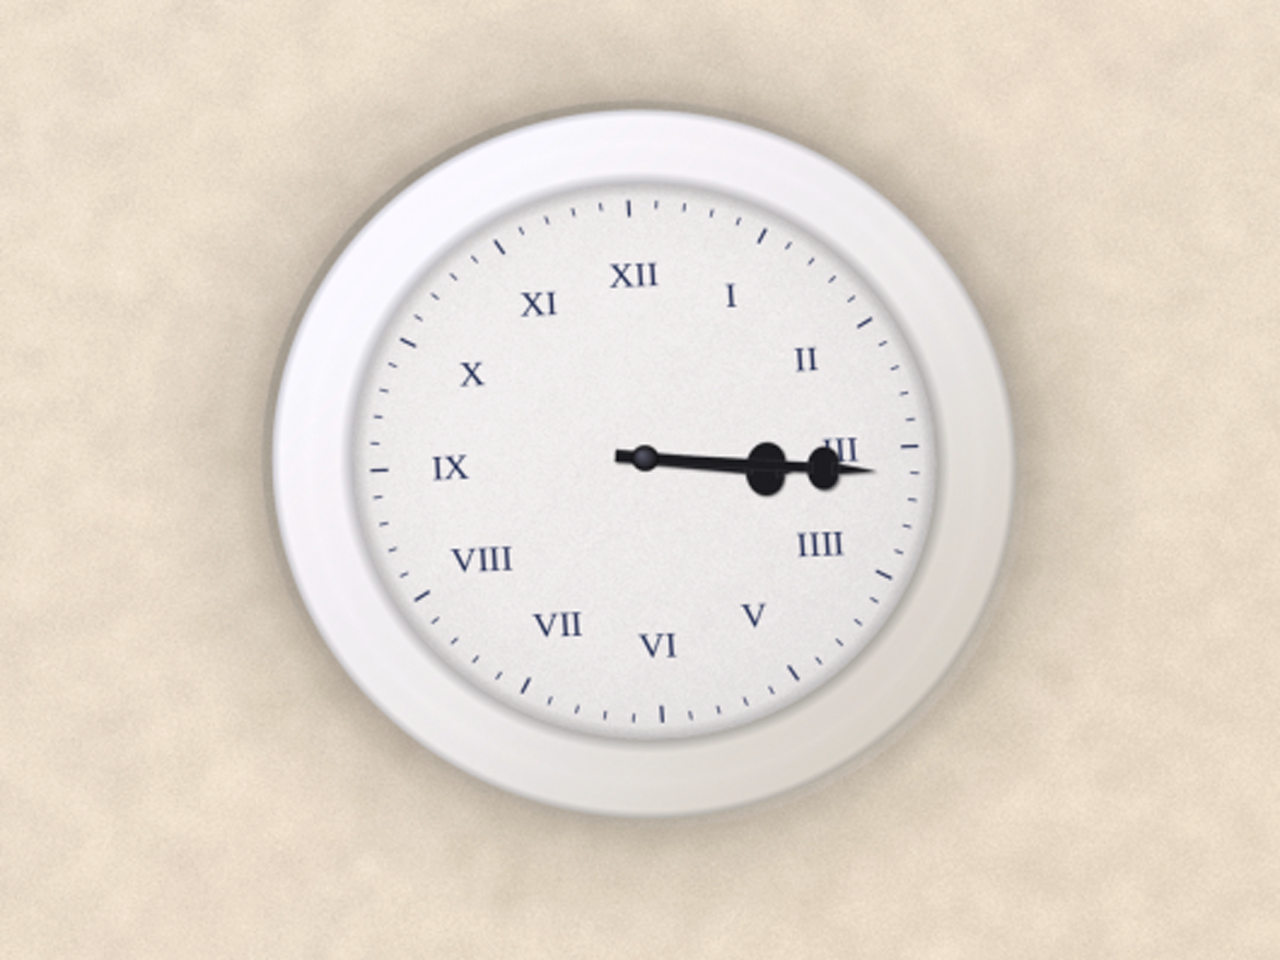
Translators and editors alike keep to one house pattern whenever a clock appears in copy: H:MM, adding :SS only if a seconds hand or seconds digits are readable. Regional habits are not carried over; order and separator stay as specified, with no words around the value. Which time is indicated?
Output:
3:16
